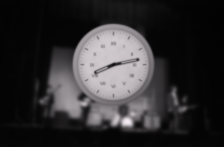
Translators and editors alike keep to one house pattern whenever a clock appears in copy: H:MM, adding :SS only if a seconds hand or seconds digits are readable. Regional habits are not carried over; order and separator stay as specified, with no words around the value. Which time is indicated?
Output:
8:13
